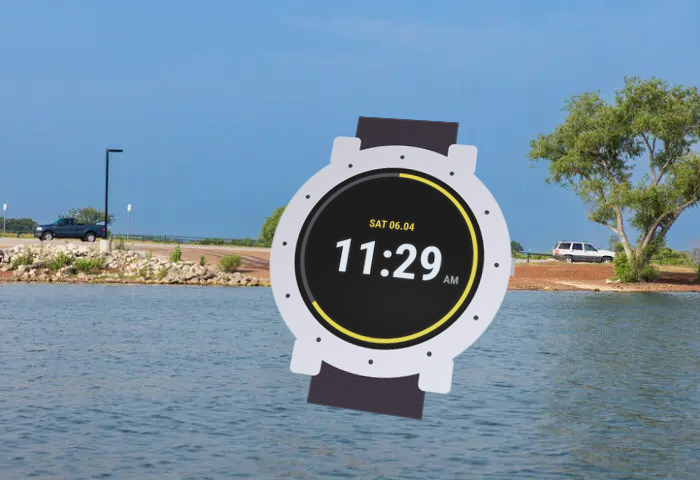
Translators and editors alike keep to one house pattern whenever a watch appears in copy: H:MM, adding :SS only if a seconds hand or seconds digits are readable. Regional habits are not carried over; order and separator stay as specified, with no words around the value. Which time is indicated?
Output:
11:29
